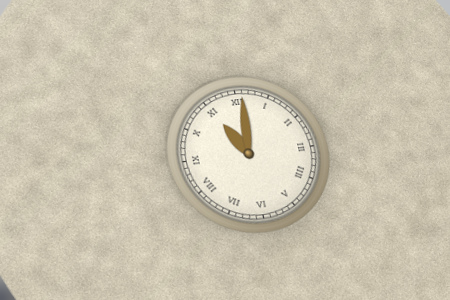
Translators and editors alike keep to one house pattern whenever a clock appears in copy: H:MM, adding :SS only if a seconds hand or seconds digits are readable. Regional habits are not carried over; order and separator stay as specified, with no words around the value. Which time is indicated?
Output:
11:01
